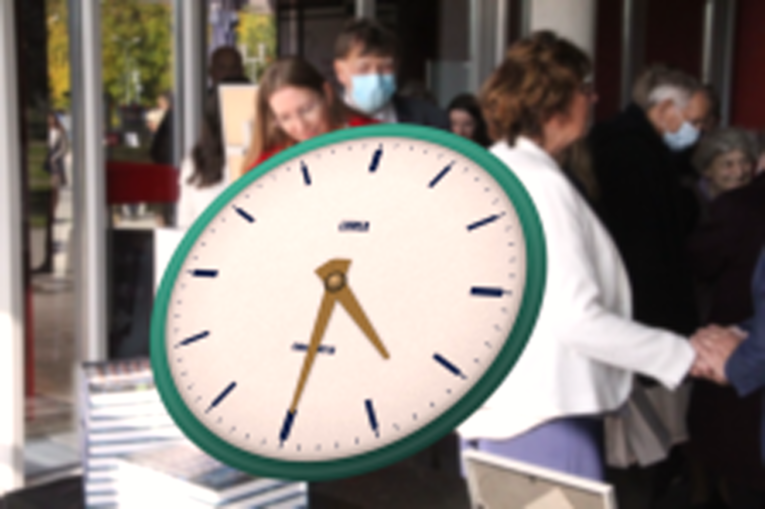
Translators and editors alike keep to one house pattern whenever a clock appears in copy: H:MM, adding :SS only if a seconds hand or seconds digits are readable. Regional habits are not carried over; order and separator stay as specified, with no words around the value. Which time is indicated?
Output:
4:30
